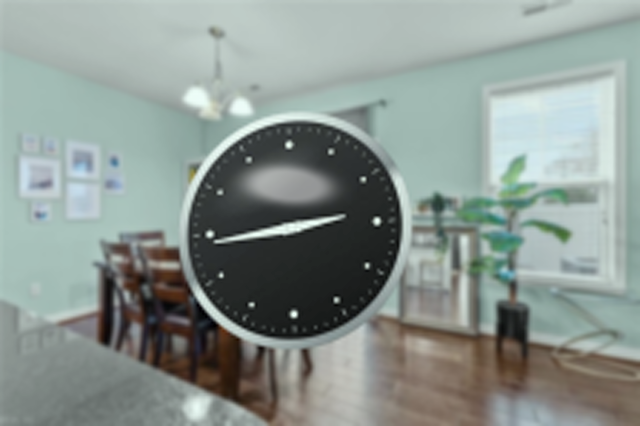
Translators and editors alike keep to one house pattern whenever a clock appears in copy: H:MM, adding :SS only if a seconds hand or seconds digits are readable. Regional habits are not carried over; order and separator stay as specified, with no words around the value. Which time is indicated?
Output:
2:44
